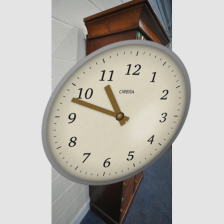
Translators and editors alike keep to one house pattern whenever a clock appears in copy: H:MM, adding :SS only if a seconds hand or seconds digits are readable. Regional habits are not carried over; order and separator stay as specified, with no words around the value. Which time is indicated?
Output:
10:48
